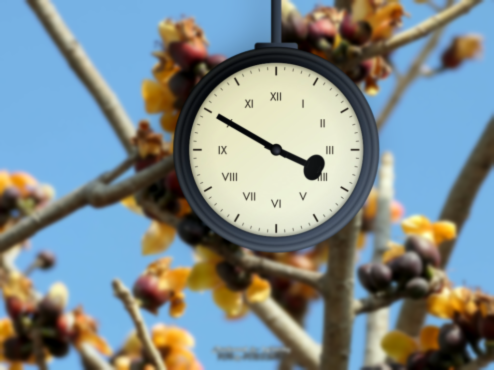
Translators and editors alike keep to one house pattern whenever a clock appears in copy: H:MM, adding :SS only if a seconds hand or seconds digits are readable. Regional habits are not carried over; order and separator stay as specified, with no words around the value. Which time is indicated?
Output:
3:50
